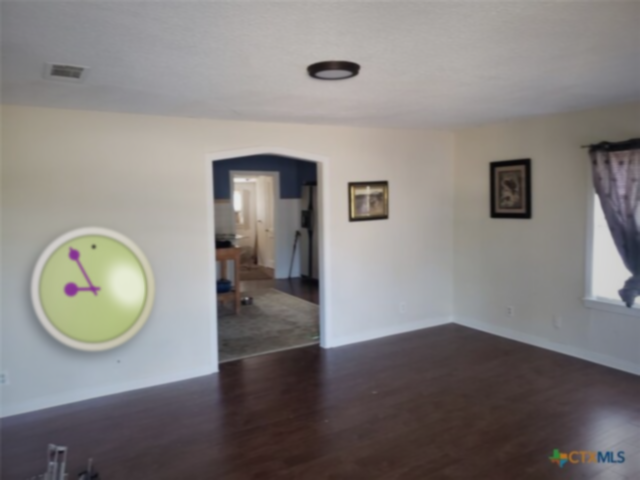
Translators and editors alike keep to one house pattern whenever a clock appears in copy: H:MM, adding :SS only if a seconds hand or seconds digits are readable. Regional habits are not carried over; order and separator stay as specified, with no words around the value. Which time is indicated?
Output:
8:55
